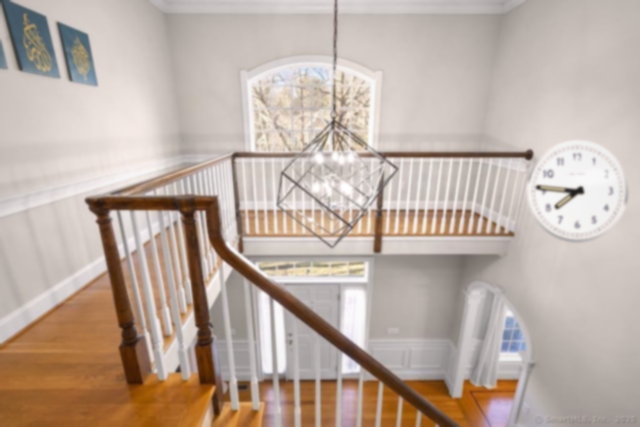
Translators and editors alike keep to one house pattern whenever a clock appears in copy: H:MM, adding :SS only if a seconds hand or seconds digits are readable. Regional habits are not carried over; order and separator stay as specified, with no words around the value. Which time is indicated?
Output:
7:46
